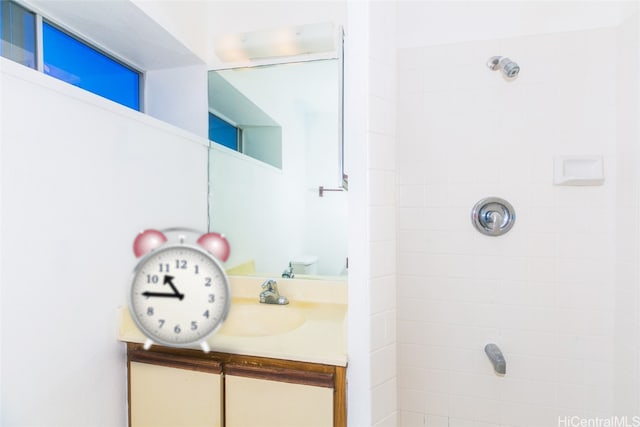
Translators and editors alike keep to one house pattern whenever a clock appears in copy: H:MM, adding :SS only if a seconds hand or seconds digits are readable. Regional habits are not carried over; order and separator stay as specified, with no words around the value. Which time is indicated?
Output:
10:45
